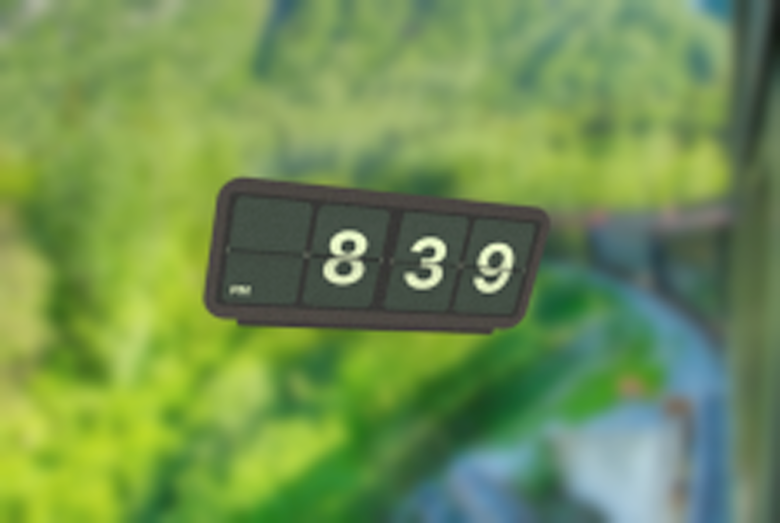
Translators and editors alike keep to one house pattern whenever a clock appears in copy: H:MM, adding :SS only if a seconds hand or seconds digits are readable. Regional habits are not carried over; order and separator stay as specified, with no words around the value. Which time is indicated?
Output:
8:39
